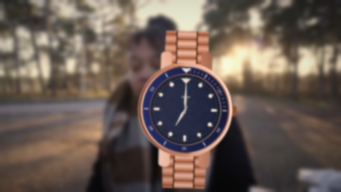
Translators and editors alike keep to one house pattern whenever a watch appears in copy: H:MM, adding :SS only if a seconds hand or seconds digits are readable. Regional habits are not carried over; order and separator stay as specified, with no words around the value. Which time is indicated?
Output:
7:00
